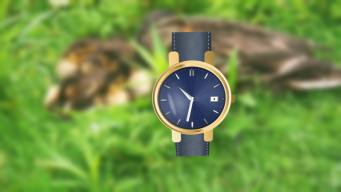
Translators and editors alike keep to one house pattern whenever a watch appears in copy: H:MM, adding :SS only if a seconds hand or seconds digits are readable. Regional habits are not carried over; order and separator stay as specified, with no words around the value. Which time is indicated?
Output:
10:32
